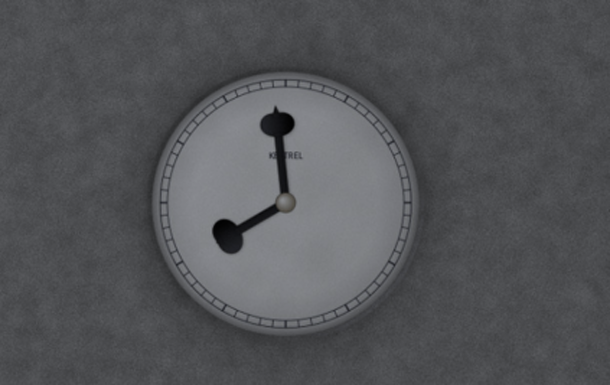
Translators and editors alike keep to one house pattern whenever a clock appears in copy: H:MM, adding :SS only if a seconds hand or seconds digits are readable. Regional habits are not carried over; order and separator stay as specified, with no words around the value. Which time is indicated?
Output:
7:59
